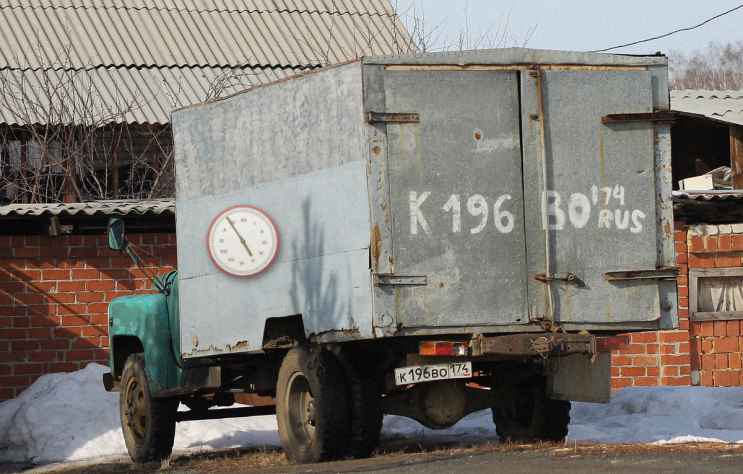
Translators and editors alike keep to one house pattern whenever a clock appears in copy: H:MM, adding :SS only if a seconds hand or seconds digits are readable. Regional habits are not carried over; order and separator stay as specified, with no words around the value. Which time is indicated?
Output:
4:54
